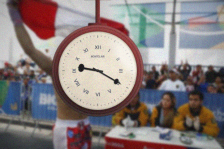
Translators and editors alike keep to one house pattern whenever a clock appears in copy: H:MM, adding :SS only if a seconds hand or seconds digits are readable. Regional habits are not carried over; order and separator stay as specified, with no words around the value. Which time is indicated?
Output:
9:20
